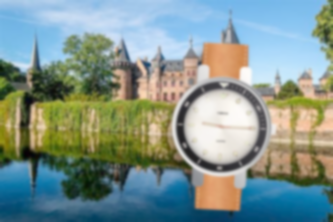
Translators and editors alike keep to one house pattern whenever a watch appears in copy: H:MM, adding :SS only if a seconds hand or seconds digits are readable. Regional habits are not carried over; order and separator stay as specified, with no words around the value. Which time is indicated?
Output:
9:15
